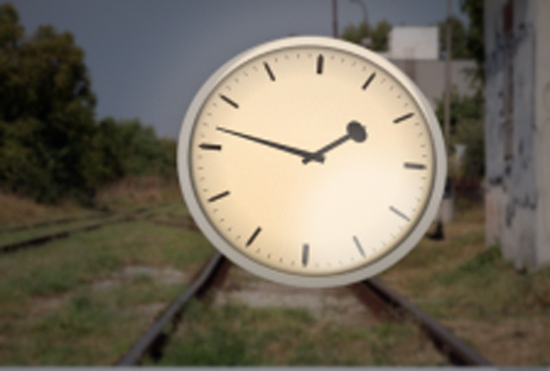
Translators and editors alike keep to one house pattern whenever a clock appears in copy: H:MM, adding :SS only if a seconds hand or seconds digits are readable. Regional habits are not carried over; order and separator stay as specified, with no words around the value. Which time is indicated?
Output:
1:47
